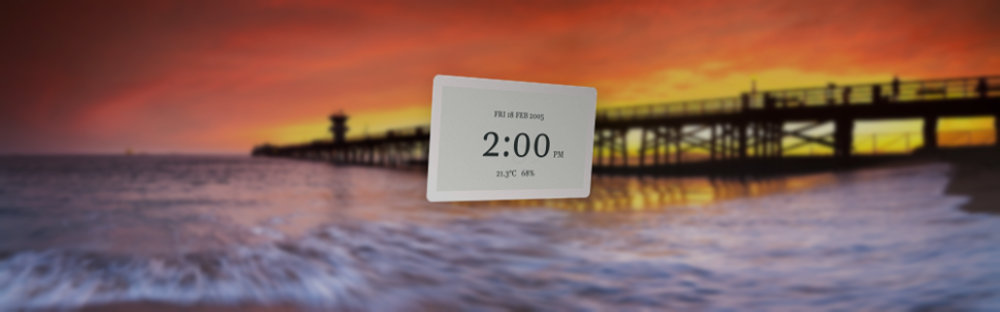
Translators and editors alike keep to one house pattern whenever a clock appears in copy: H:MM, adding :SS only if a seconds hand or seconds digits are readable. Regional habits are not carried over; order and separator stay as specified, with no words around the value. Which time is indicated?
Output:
2:00
